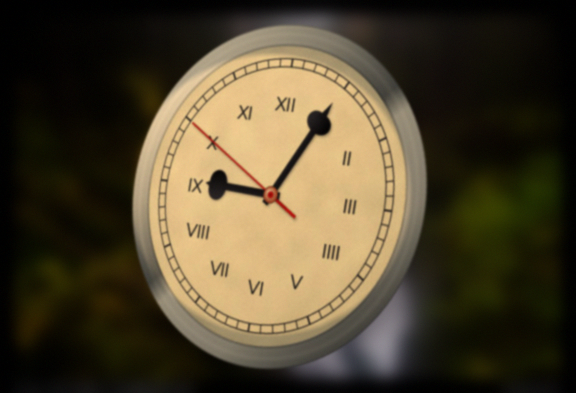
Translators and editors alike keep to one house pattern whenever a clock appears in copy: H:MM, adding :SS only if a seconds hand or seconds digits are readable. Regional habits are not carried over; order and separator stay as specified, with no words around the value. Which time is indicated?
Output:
9:04:50
